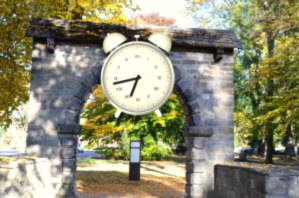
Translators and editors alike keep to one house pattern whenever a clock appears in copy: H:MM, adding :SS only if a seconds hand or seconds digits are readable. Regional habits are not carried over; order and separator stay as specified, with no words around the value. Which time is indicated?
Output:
6:43
